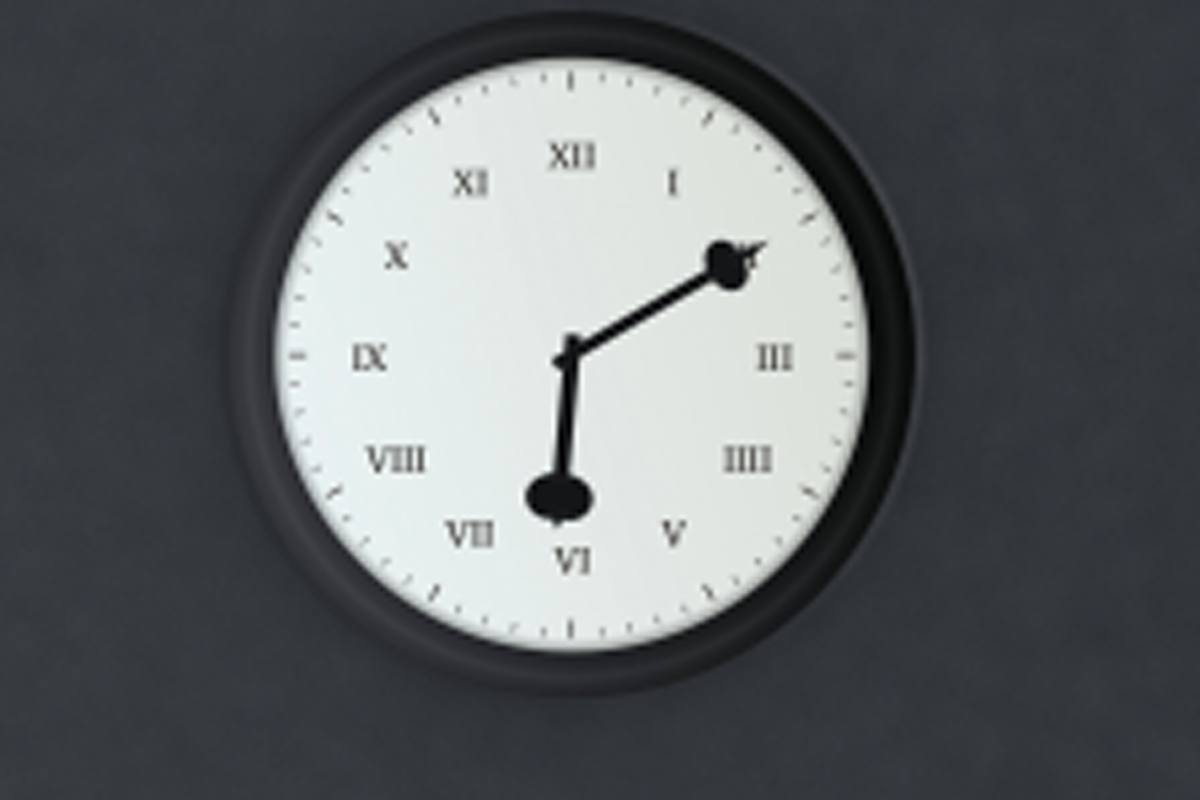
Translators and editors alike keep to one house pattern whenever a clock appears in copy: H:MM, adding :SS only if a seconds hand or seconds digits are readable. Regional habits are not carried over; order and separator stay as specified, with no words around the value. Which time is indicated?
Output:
6:10
